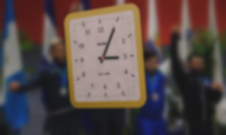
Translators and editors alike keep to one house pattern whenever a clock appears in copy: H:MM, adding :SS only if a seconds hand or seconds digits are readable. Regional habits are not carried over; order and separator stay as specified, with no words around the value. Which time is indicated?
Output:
3:05
